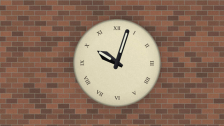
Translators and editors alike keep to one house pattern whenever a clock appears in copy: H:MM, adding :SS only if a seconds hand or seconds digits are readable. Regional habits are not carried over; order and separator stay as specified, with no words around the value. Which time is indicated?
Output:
10:03
